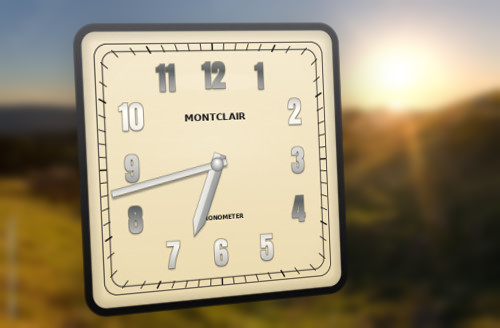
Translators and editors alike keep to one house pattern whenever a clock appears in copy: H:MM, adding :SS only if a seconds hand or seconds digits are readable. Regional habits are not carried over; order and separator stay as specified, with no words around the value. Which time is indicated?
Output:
6:43
